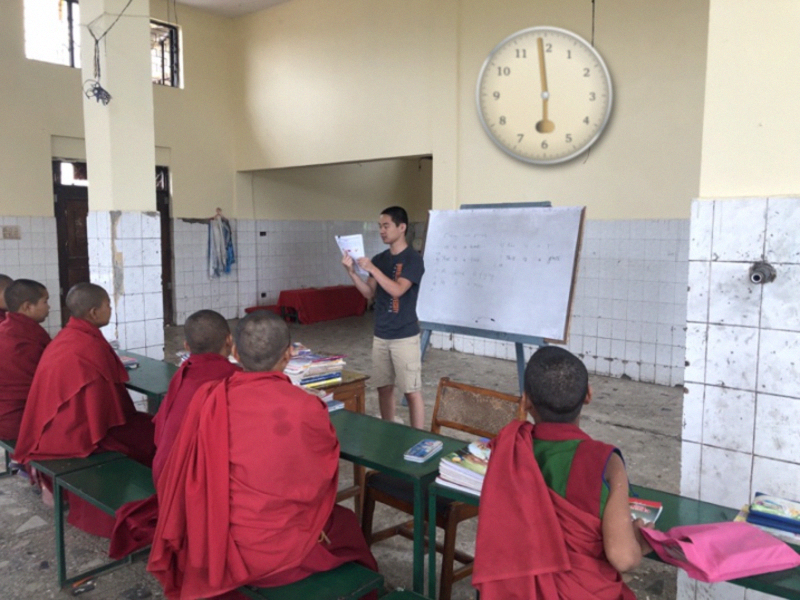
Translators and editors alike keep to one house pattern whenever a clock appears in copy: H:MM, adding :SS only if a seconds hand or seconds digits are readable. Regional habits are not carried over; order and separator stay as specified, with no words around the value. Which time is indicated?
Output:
5:59
